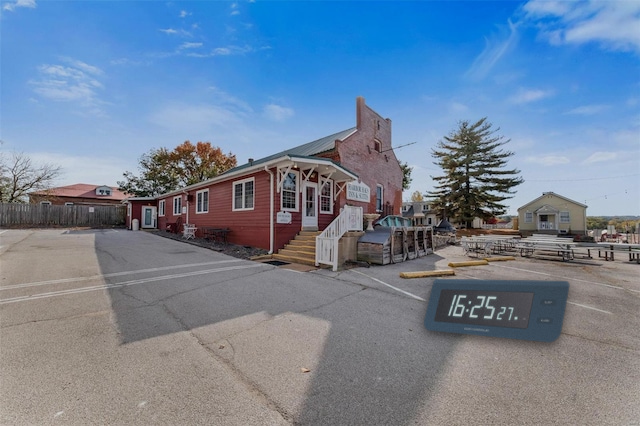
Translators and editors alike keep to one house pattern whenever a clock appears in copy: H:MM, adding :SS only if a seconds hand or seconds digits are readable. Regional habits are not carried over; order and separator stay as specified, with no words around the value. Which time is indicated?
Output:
16:25:27
